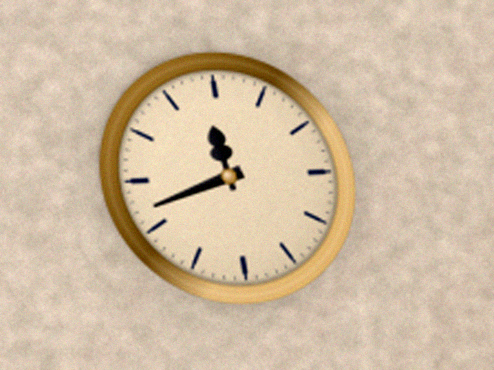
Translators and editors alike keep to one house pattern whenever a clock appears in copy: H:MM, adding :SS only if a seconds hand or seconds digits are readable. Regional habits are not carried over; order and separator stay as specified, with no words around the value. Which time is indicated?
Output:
11:42
